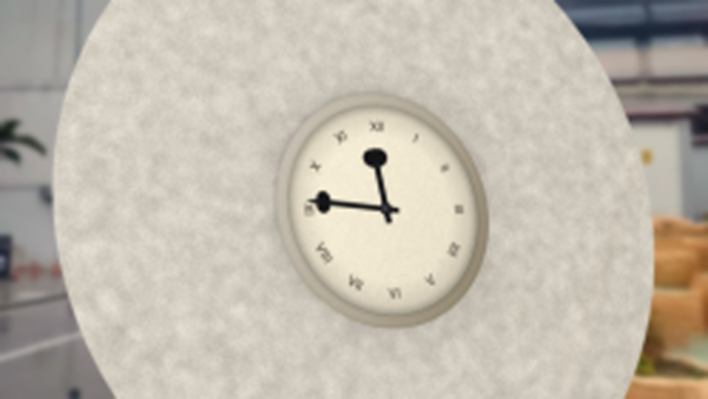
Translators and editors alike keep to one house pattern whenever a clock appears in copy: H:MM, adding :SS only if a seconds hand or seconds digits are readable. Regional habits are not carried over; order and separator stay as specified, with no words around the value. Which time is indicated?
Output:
11:46
